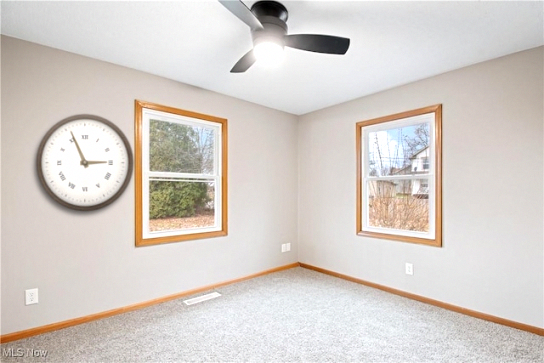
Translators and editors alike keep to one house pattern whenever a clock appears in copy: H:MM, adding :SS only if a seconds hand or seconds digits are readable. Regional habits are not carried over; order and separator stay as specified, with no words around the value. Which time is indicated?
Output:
2:56
